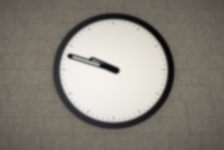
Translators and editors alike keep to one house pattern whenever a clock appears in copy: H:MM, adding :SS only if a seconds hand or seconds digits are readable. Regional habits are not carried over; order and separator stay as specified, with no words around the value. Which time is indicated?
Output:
9:48
